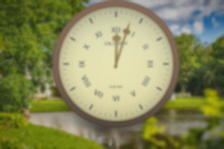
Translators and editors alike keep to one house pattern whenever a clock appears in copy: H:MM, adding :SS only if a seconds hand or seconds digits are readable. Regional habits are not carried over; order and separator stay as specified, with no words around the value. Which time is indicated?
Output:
12:03
